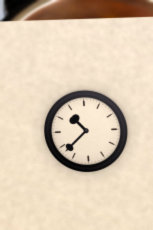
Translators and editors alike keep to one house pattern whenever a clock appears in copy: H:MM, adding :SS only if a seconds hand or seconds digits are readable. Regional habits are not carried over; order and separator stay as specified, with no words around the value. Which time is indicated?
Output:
10:38
